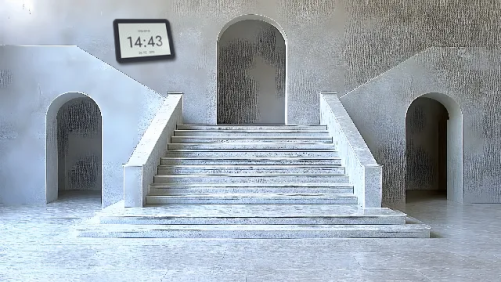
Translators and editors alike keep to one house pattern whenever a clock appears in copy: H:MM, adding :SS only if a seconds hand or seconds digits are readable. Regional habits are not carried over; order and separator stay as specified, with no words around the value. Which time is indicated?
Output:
14:43
